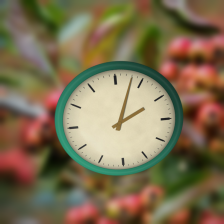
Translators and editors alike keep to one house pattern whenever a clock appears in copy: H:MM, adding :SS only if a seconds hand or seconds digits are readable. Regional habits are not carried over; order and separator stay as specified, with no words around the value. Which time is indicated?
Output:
2:03
